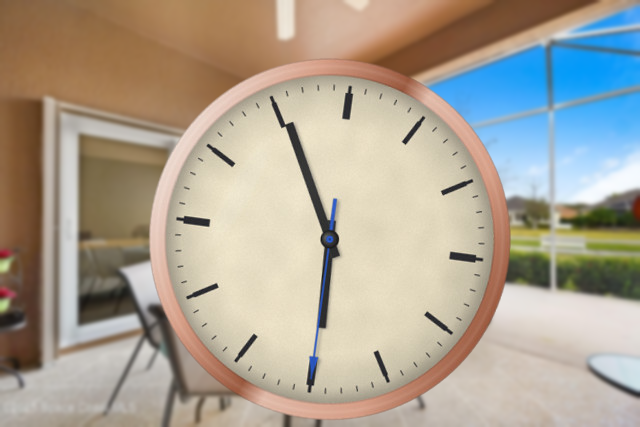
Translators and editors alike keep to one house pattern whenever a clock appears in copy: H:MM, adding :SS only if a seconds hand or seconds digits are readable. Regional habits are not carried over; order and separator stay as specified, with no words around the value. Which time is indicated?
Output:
5:55:30
